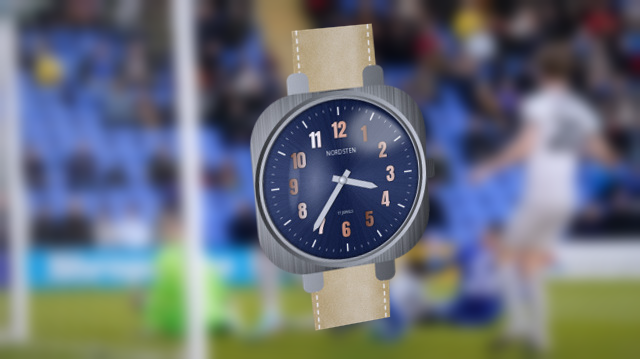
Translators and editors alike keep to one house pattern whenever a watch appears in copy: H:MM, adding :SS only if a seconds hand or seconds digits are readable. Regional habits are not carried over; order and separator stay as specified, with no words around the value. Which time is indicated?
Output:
3:36
